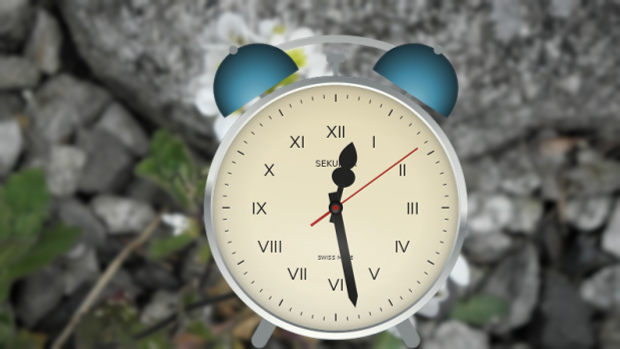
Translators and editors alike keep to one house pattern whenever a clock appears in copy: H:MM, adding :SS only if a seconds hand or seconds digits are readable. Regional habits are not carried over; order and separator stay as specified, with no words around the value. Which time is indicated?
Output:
12:28:09
